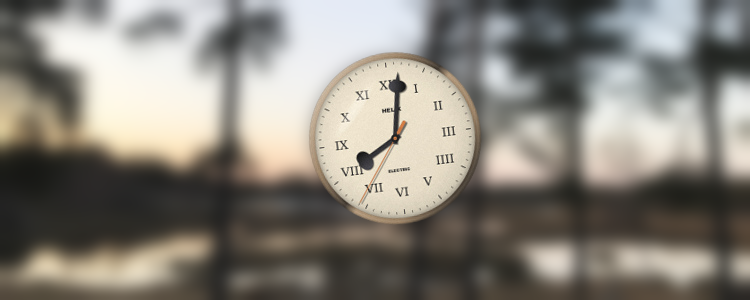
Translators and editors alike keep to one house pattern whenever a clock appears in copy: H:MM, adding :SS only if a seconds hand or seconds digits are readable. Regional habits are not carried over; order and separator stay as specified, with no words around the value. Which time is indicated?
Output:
8:01:36
